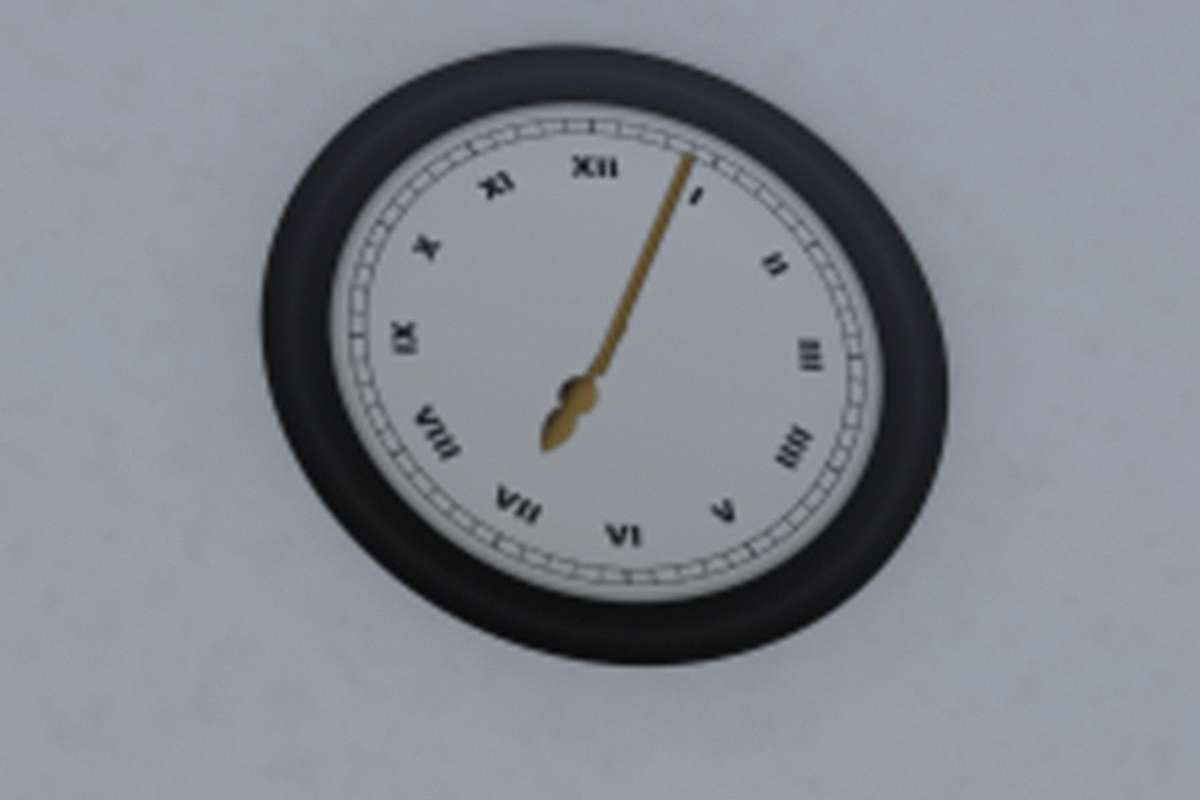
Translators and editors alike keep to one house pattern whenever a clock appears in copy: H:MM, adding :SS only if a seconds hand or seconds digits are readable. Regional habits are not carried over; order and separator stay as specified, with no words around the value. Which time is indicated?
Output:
7:04
